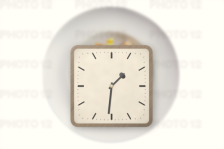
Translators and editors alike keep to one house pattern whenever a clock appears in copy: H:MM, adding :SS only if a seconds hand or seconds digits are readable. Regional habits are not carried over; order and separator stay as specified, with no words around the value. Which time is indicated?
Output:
1:31
